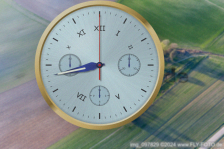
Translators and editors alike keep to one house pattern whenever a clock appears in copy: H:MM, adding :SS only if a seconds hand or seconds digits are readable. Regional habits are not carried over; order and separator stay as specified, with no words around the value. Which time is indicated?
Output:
8:43
